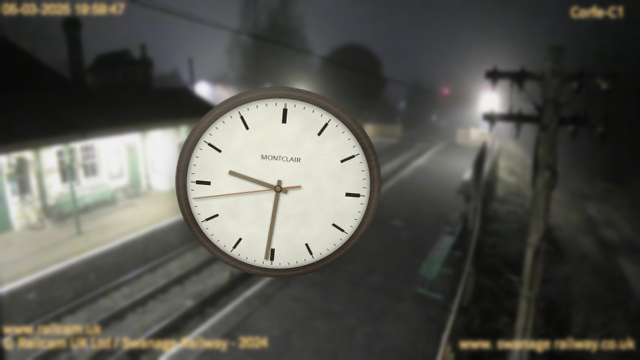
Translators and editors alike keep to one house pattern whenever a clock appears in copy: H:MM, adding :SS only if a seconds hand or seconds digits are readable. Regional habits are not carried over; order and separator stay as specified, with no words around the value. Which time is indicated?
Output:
9:30:43
